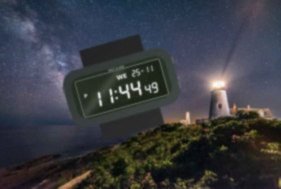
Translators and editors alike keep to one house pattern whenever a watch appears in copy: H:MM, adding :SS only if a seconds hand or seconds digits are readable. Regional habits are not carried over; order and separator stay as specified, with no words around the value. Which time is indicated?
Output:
11:44:49
